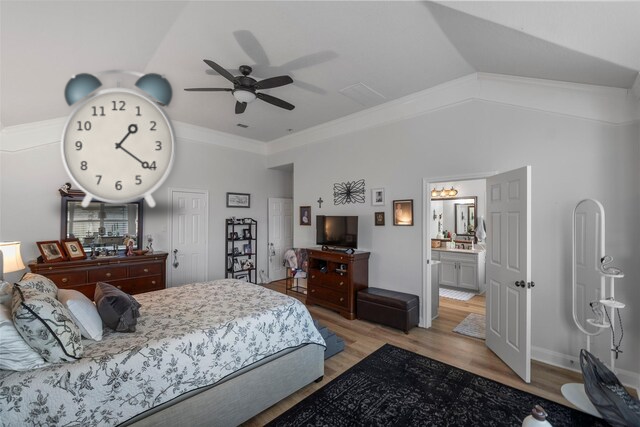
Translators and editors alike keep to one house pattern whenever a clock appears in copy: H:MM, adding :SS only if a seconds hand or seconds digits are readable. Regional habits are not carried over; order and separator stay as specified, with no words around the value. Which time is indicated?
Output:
1:21
